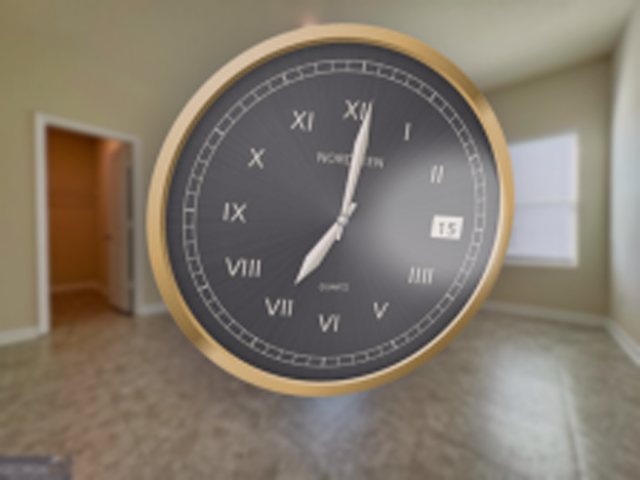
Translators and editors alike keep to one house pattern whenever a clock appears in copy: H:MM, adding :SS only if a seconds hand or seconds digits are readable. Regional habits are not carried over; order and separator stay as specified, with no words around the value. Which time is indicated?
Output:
7:01
